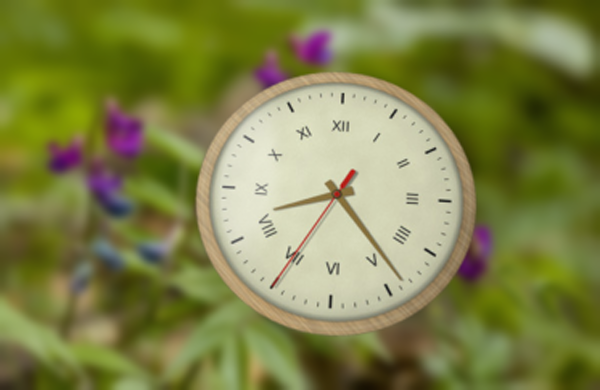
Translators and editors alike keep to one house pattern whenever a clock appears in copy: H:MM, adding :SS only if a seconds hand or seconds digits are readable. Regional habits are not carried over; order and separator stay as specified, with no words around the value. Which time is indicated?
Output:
8:23:35
